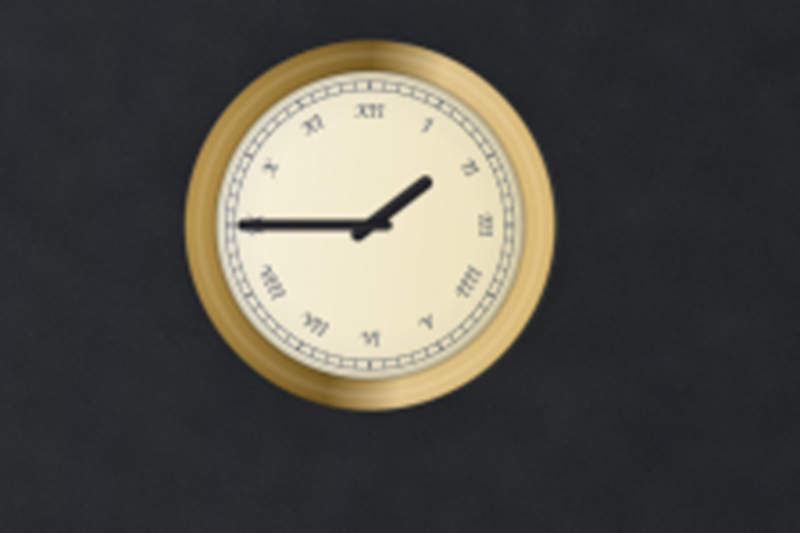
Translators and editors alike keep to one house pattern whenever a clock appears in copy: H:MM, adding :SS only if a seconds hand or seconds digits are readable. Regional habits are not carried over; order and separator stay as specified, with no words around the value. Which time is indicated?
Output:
1:45
